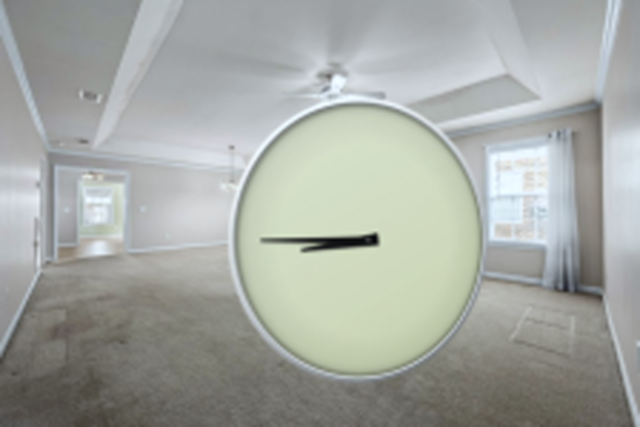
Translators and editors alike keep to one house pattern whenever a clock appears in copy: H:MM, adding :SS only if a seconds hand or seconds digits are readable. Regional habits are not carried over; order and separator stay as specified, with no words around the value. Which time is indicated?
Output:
8:45
